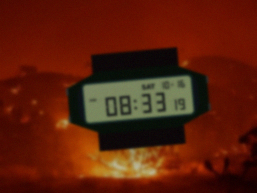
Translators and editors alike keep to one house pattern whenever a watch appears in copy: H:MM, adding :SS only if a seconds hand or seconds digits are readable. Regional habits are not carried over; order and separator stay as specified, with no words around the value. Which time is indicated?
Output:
8:33
